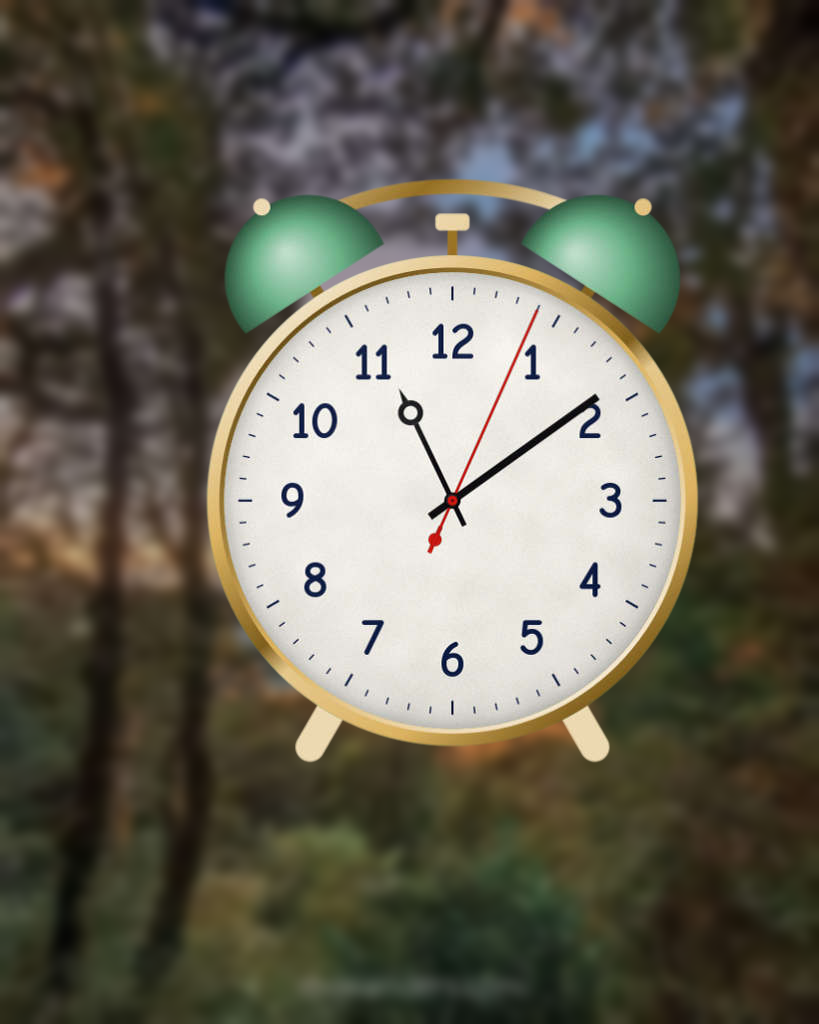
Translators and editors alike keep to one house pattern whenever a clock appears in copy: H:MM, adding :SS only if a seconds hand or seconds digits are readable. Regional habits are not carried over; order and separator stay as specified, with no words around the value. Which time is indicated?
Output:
11:09:04
